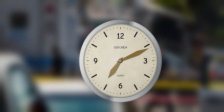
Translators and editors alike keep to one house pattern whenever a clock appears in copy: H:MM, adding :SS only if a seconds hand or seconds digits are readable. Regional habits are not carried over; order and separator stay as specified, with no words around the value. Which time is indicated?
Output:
7:11
